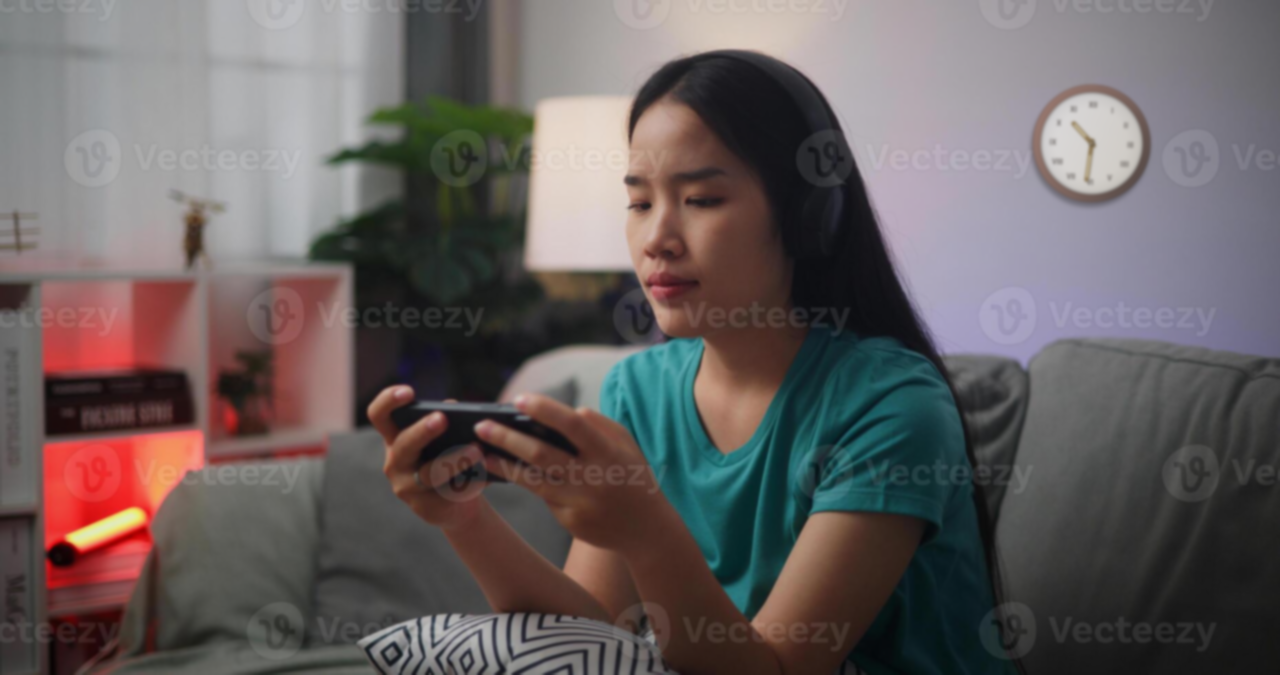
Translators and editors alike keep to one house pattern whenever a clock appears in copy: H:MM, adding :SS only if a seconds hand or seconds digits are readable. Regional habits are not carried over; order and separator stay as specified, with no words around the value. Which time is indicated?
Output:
10:31
